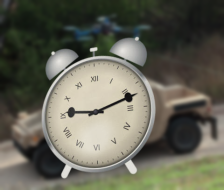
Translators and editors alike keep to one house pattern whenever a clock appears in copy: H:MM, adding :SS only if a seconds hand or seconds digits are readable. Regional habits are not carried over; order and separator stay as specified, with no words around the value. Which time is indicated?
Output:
9:12
